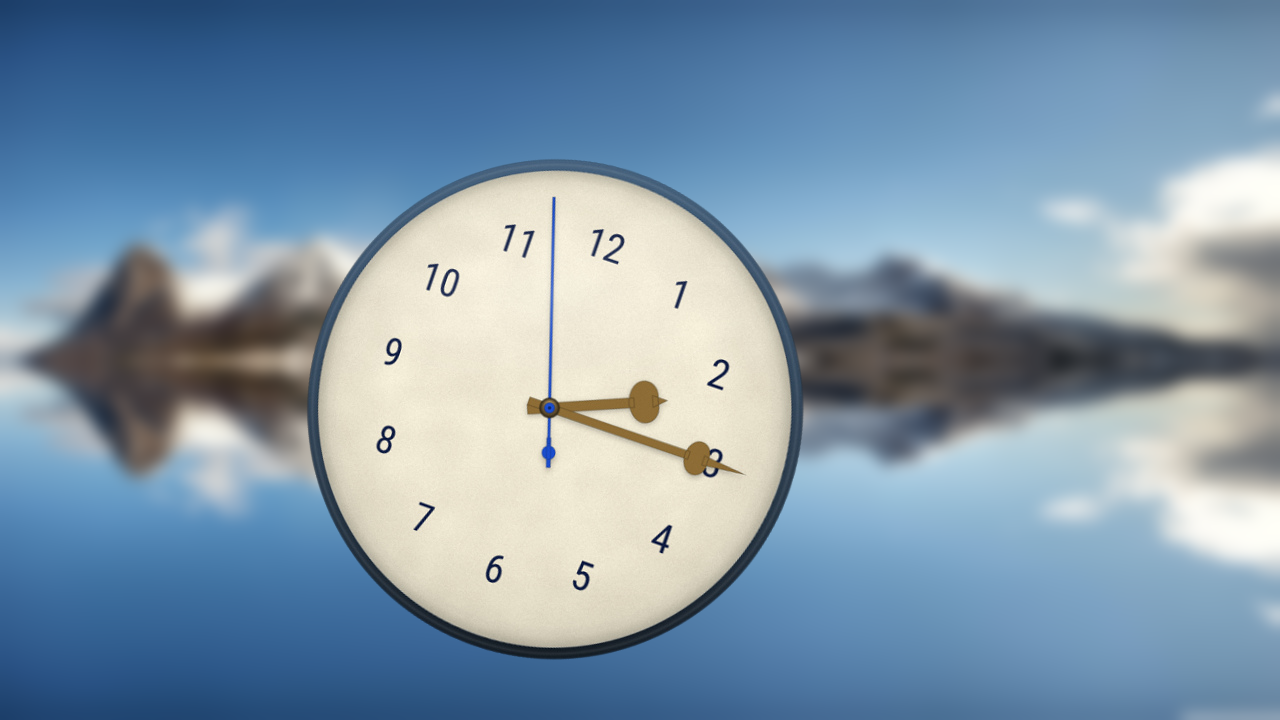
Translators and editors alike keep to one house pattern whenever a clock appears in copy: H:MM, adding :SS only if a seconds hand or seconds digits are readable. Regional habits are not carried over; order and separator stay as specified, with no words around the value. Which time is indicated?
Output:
2:14:57
